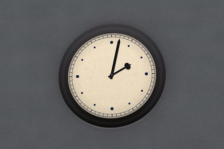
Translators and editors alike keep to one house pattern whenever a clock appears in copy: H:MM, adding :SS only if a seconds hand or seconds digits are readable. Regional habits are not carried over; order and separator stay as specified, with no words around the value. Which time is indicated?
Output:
2:02
